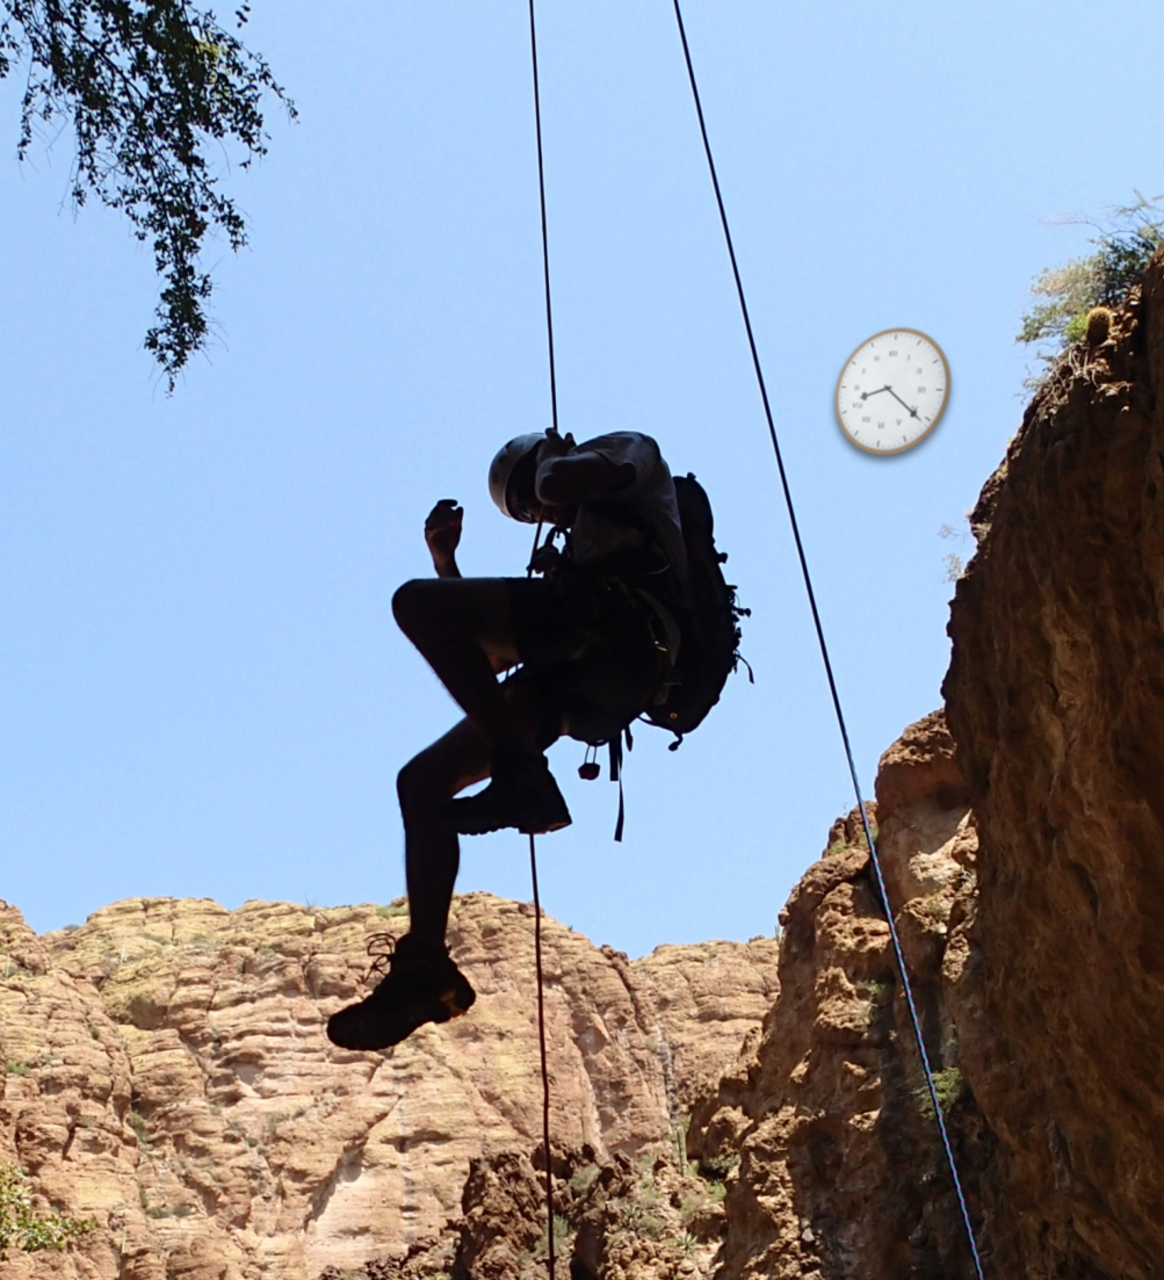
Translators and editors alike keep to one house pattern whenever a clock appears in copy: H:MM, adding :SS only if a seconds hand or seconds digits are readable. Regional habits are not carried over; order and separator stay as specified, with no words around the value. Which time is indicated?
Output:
8:21
